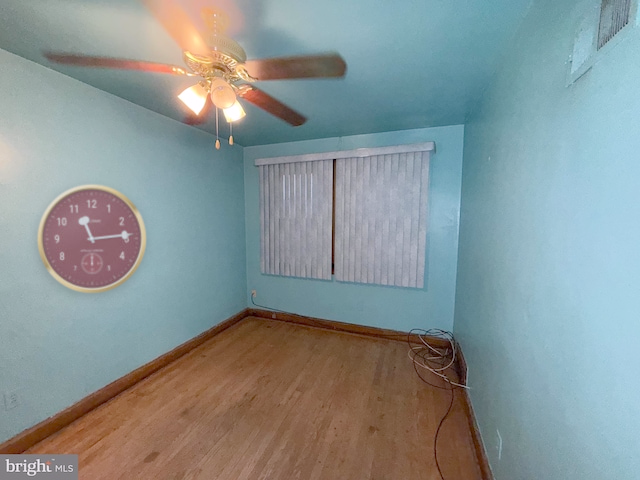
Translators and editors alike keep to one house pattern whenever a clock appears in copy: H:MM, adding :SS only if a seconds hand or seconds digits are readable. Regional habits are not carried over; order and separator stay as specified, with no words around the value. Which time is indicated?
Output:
11:14
